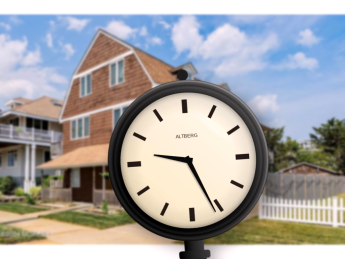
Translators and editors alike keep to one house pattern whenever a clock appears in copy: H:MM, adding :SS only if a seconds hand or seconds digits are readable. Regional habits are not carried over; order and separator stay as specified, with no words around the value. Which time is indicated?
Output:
9:26
